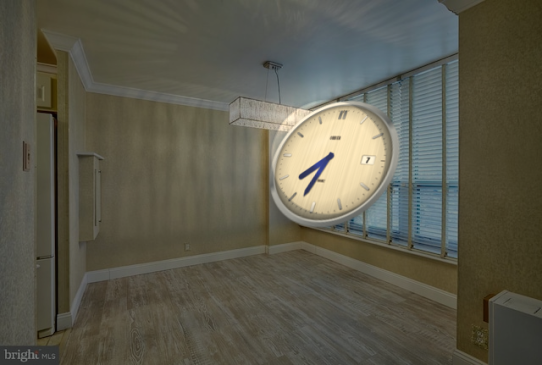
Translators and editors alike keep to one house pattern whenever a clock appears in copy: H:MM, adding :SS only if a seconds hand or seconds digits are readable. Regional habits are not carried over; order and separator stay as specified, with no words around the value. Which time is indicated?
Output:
7:33
